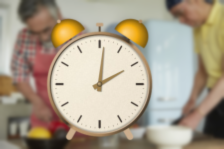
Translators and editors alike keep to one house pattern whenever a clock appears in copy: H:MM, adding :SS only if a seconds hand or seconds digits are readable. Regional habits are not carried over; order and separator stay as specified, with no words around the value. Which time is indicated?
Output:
2:01
